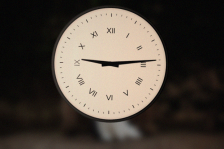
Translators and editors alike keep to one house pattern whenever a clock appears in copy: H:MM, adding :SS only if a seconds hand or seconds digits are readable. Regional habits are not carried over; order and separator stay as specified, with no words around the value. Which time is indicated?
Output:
9:14
